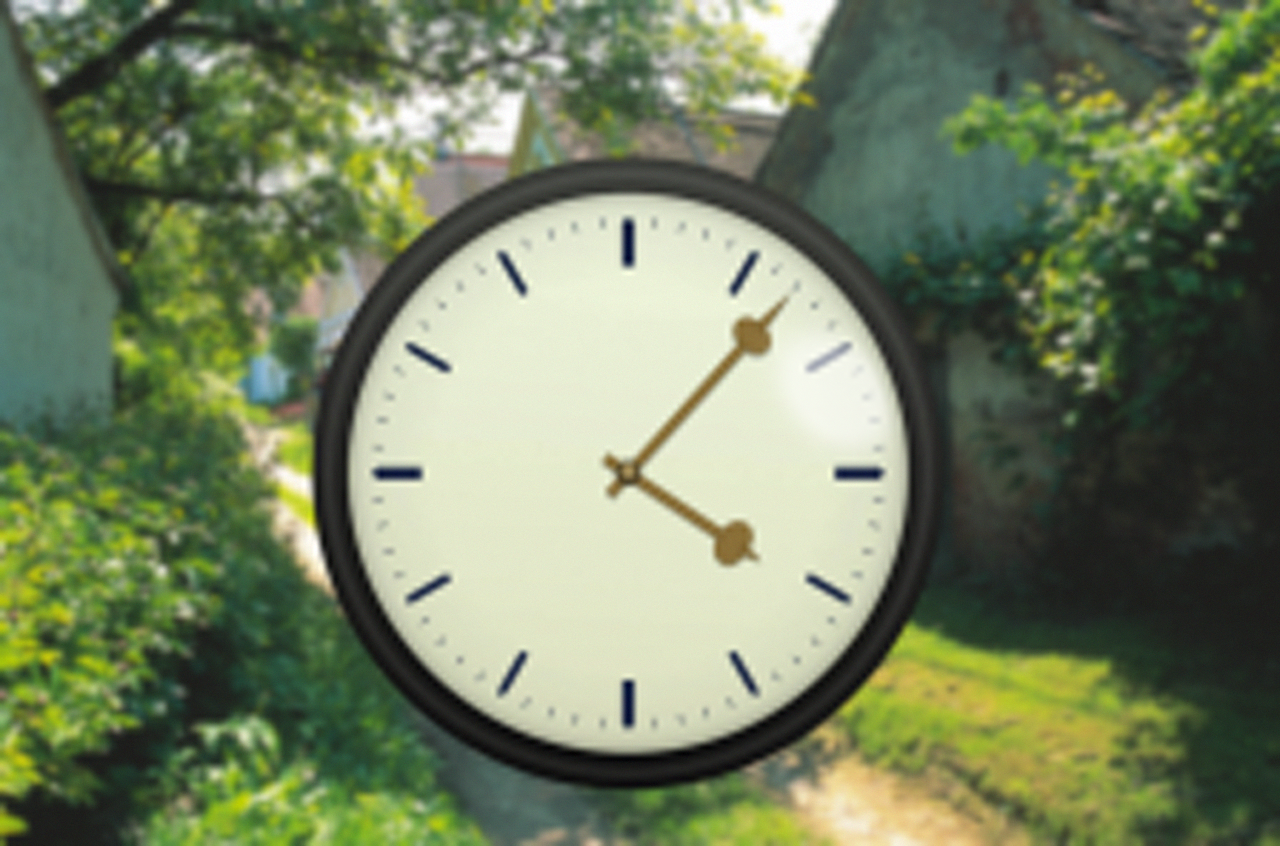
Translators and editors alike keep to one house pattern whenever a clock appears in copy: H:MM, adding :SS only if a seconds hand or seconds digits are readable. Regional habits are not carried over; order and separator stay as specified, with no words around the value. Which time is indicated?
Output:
4:07
